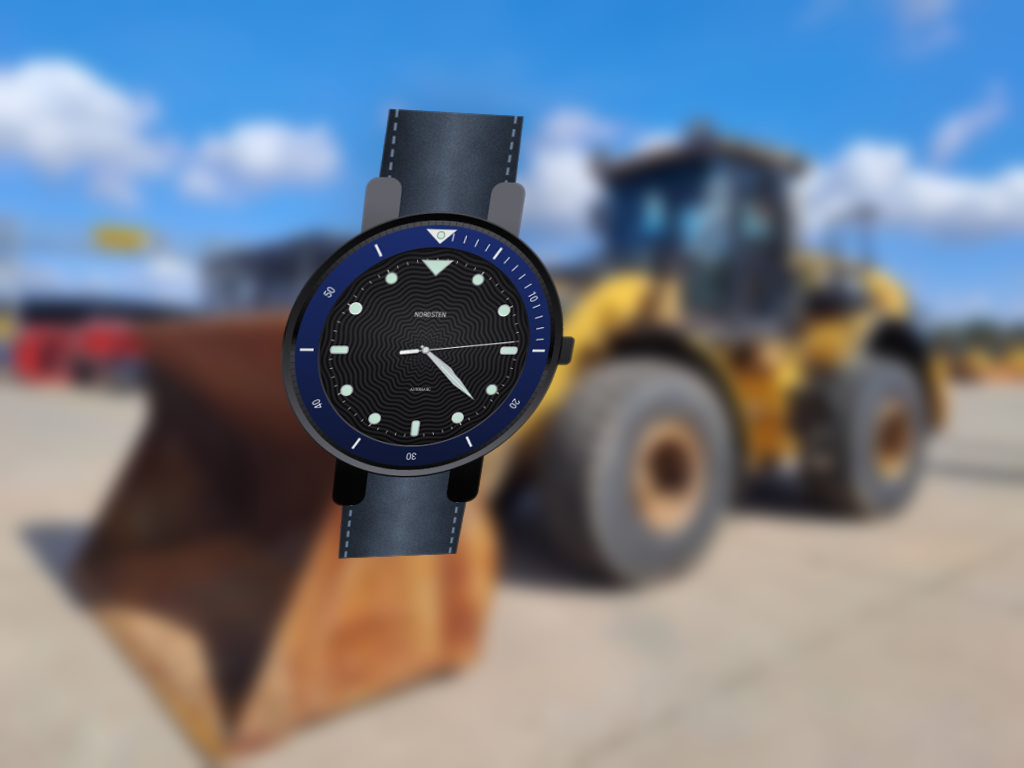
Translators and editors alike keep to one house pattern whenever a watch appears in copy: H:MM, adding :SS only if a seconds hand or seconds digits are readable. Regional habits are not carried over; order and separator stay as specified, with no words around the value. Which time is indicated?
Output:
4:22:14
